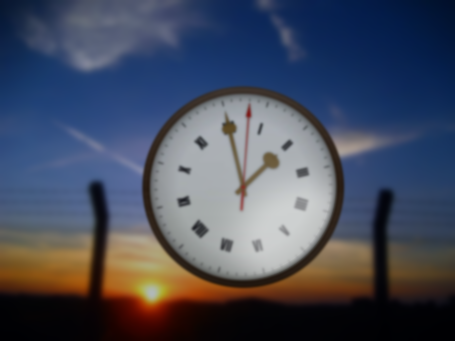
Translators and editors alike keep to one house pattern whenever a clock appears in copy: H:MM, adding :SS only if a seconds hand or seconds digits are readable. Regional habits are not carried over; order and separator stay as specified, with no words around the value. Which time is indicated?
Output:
2:00:03
